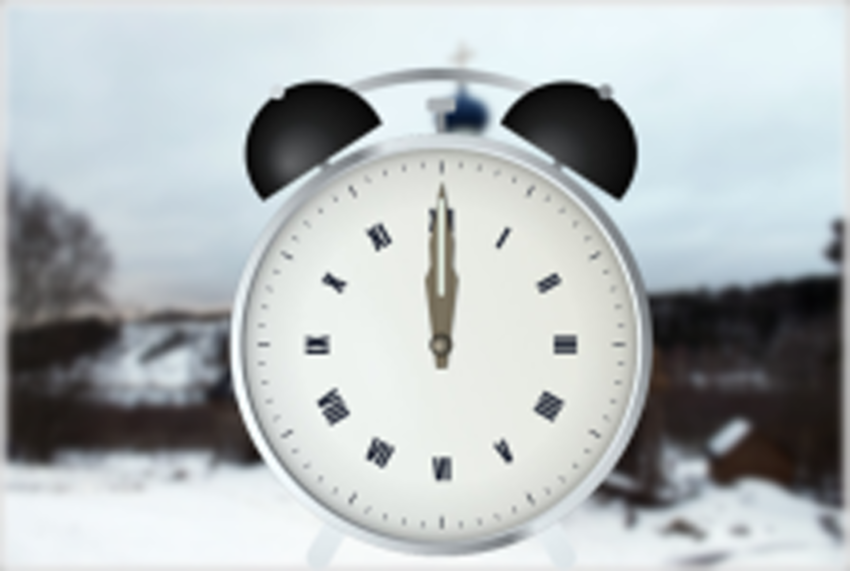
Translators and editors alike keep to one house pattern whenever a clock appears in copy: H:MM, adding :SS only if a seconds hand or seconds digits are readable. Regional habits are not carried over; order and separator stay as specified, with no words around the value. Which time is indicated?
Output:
12:00
